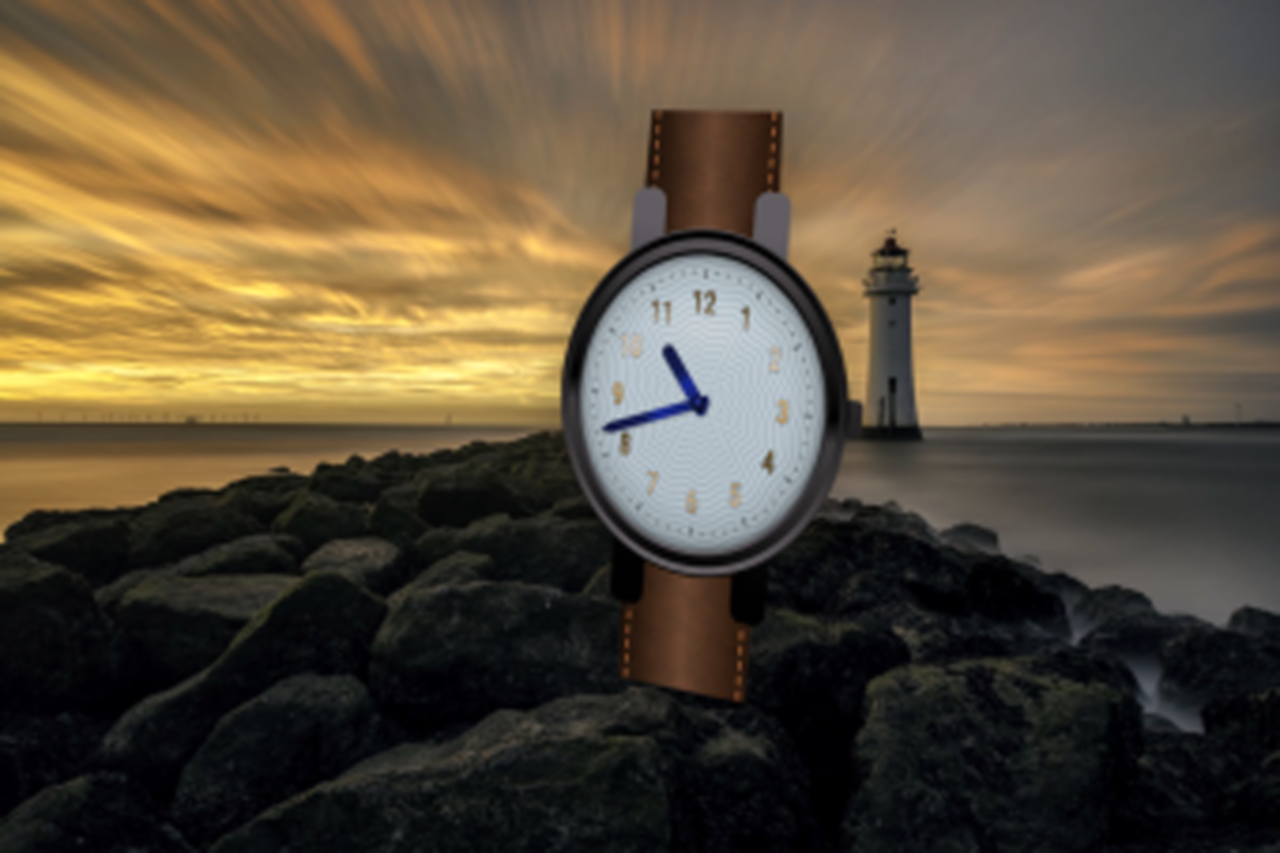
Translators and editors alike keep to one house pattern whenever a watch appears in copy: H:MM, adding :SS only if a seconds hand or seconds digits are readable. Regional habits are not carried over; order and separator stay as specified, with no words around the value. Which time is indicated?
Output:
10:42
